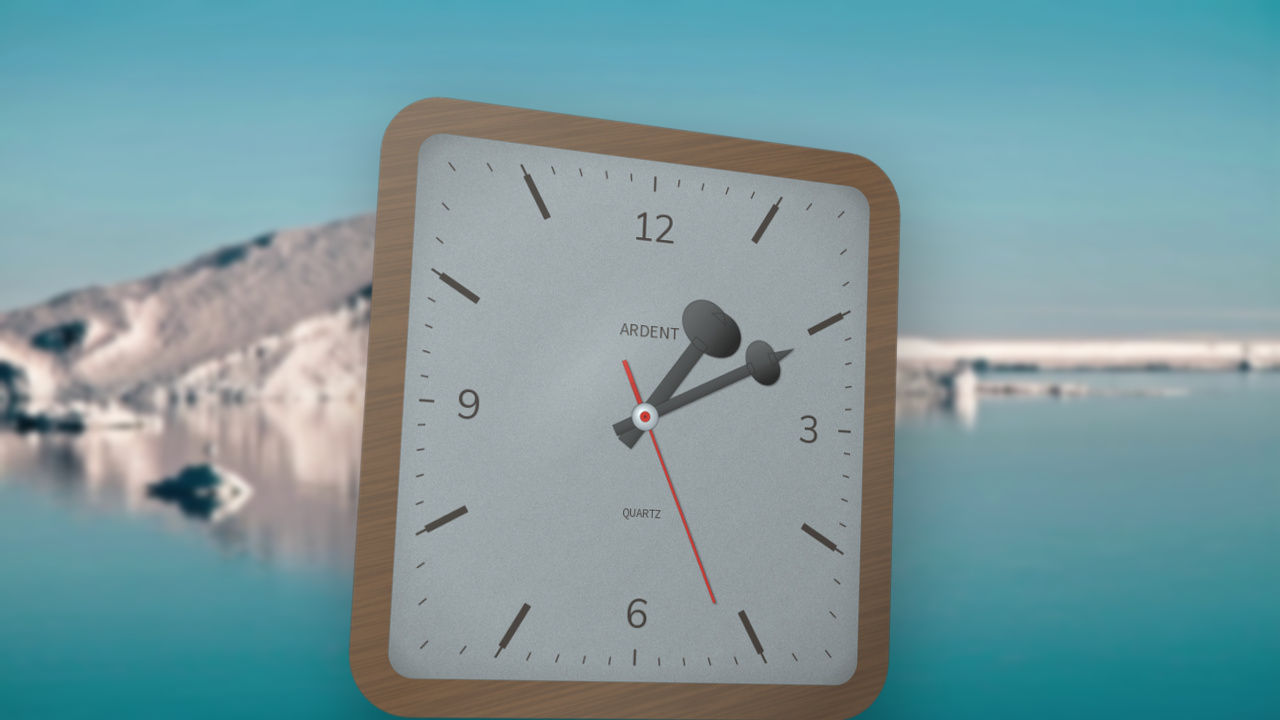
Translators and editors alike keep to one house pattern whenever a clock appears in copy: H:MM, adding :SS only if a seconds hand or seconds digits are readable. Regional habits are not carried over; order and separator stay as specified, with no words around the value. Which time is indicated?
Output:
1:10:26
